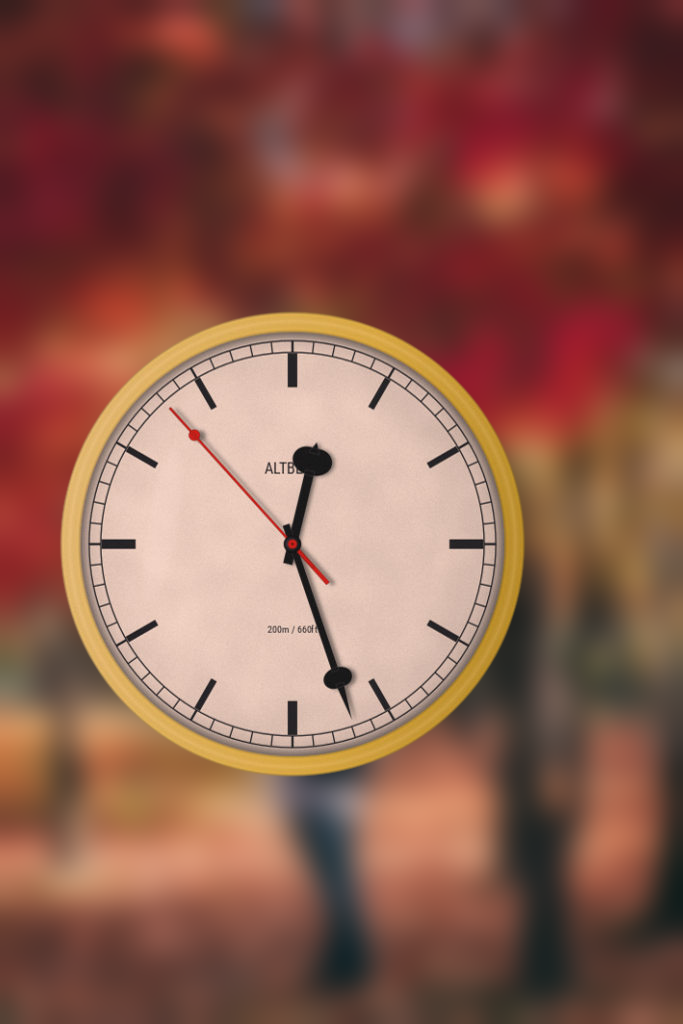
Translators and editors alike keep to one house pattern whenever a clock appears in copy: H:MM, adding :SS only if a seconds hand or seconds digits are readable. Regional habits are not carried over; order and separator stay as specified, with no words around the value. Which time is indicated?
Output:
12:26:53
